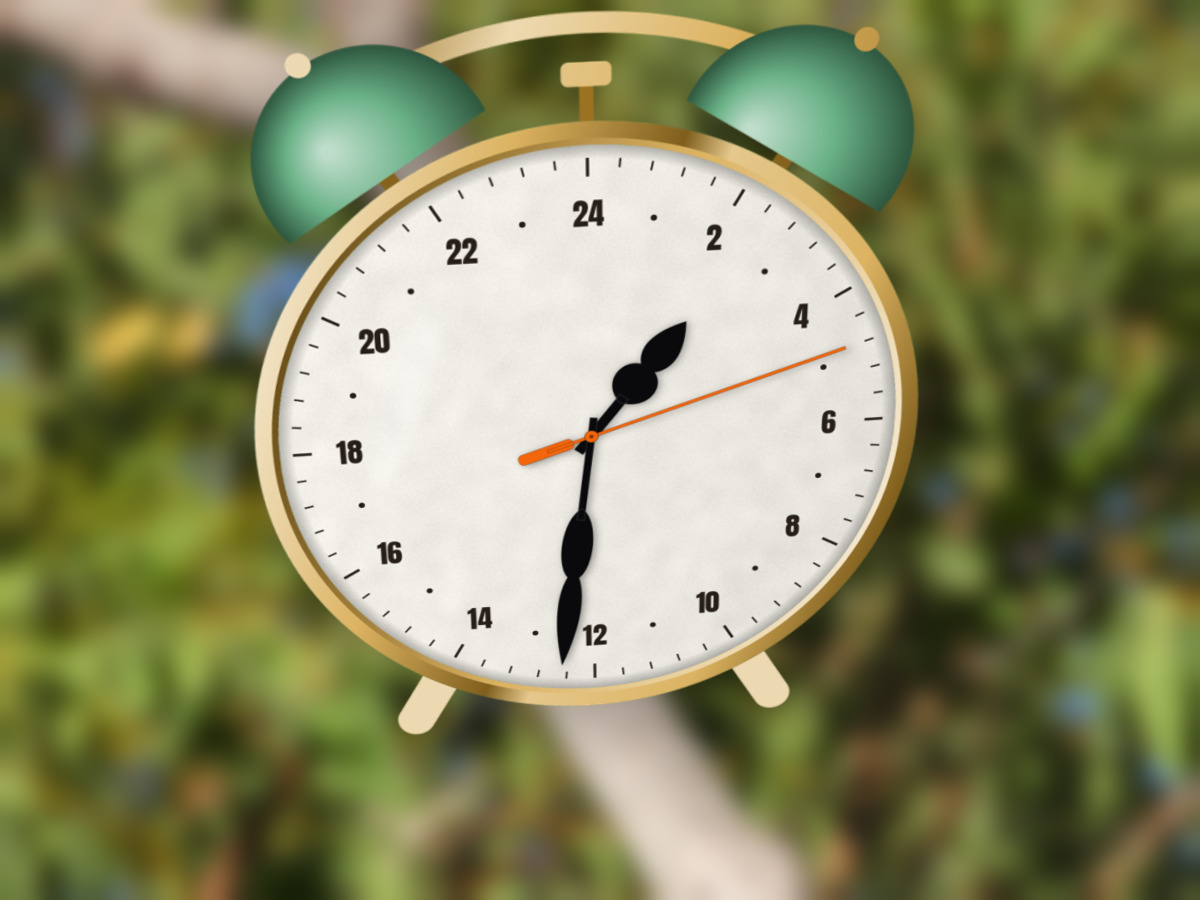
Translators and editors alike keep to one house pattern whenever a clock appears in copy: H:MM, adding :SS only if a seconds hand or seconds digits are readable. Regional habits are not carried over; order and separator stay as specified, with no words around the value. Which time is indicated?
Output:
2:31:12
